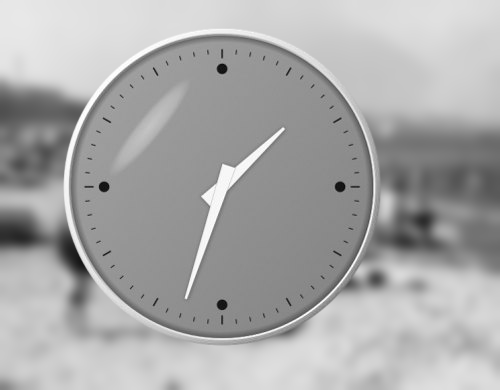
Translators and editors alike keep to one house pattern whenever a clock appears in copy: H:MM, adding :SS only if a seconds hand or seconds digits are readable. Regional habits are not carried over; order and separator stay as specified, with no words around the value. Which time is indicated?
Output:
1:33
